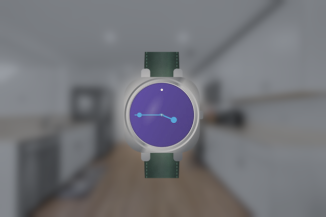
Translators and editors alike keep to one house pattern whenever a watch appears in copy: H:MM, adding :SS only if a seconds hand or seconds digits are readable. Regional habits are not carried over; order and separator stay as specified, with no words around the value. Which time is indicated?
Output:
3:45
